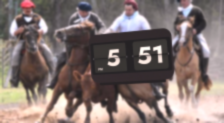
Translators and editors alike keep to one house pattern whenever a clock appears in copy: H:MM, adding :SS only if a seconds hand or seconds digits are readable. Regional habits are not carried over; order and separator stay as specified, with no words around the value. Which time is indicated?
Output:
5:51
